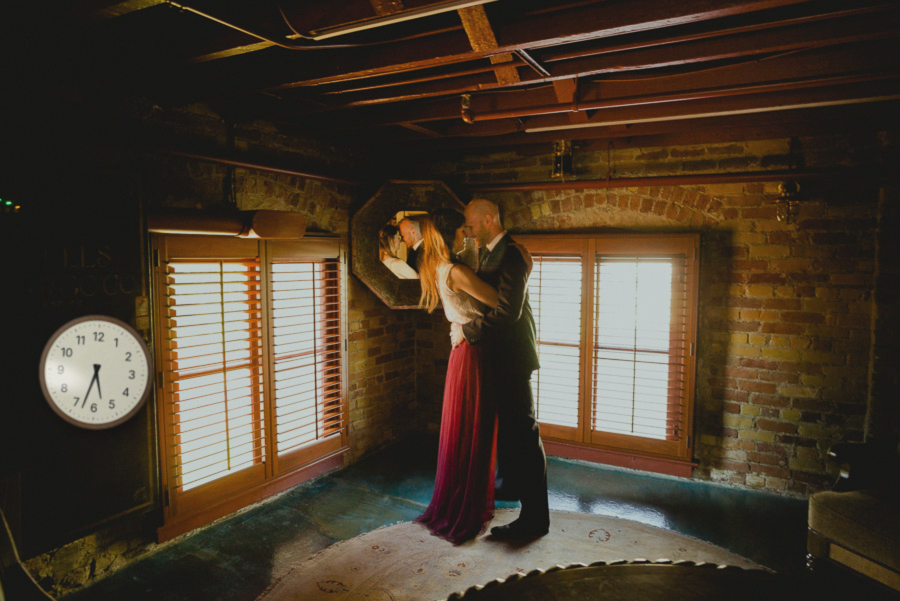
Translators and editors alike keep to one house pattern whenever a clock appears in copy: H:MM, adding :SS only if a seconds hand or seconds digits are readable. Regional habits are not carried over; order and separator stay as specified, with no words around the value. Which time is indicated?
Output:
5:33
